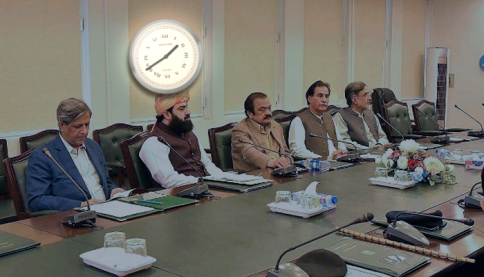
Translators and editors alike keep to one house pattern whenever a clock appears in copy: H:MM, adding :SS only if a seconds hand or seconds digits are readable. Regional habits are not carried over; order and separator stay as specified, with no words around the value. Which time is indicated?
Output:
1:40
